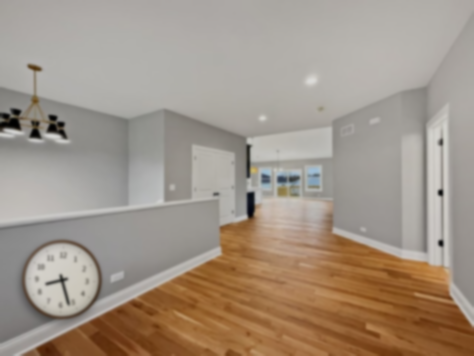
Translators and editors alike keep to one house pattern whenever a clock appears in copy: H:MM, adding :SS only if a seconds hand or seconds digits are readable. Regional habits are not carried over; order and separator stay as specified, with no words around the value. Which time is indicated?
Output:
8:27
